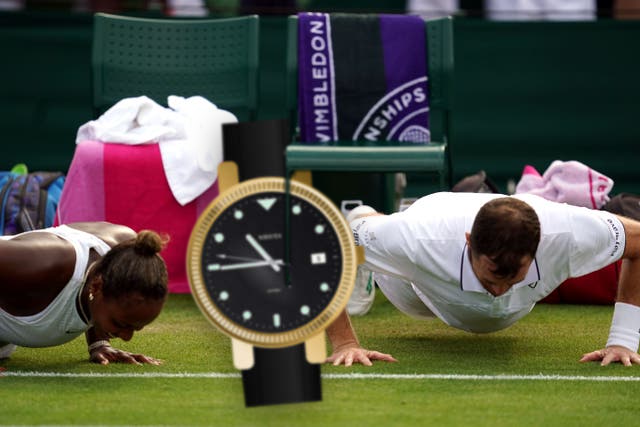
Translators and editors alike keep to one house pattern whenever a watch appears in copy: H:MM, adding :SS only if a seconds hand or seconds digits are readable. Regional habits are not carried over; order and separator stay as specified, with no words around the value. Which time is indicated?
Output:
10:44:47
